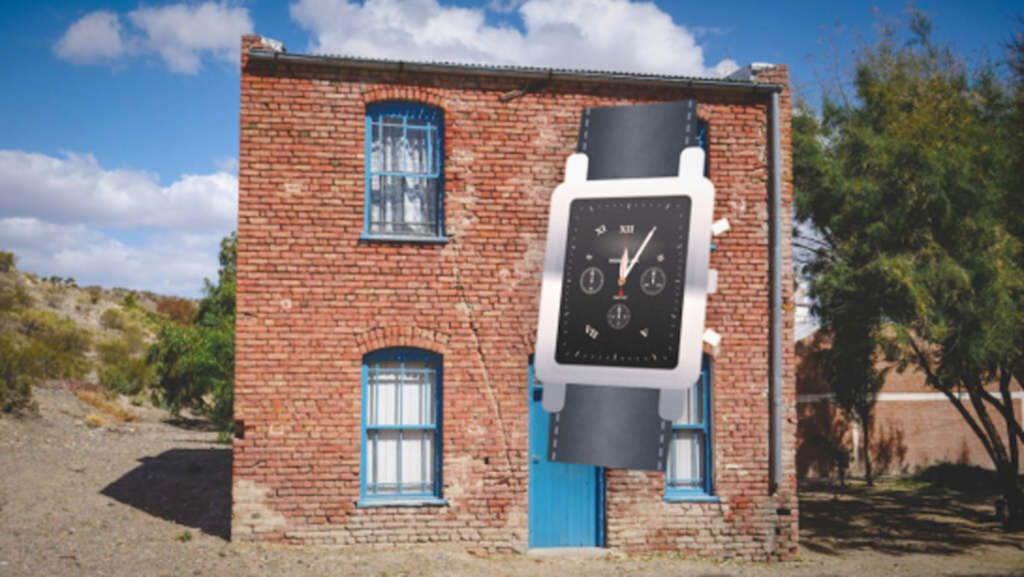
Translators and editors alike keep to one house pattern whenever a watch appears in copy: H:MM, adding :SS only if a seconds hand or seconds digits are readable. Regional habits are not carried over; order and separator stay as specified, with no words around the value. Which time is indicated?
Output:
12:05
